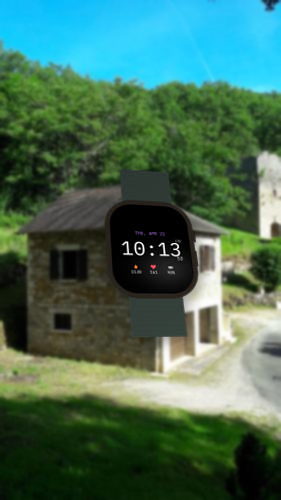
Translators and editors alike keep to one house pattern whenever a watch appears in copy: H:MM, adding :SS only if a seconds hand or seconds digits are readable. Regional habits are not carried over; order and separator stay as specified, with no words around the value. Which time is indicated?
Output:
10:13
